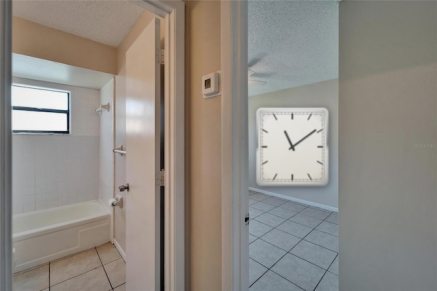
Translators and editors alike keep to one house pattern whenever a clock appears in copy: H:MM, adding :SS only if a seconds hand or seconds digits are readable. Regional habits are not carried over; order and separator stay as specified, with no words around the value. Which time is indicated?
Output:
11:09
